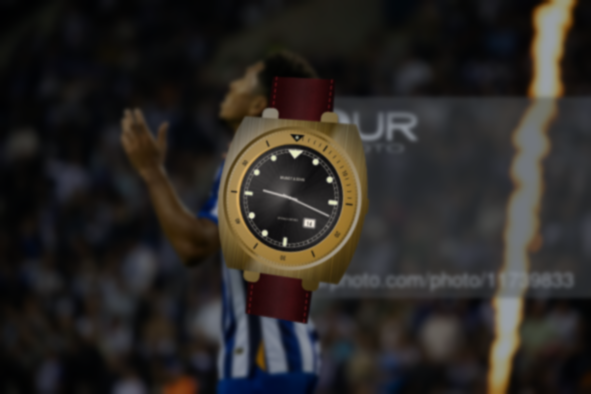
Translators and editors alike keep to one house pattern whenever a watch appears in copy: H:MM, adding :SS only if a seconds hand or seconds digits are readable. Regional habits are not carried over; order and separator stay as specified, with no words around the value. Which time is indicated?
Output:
9:18
